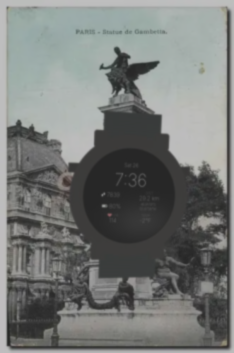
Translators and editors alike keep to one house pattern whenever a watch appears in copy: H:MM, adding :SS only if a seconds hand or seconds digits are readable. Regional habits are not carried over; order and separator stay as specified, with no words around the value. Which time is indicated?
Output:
7:36
